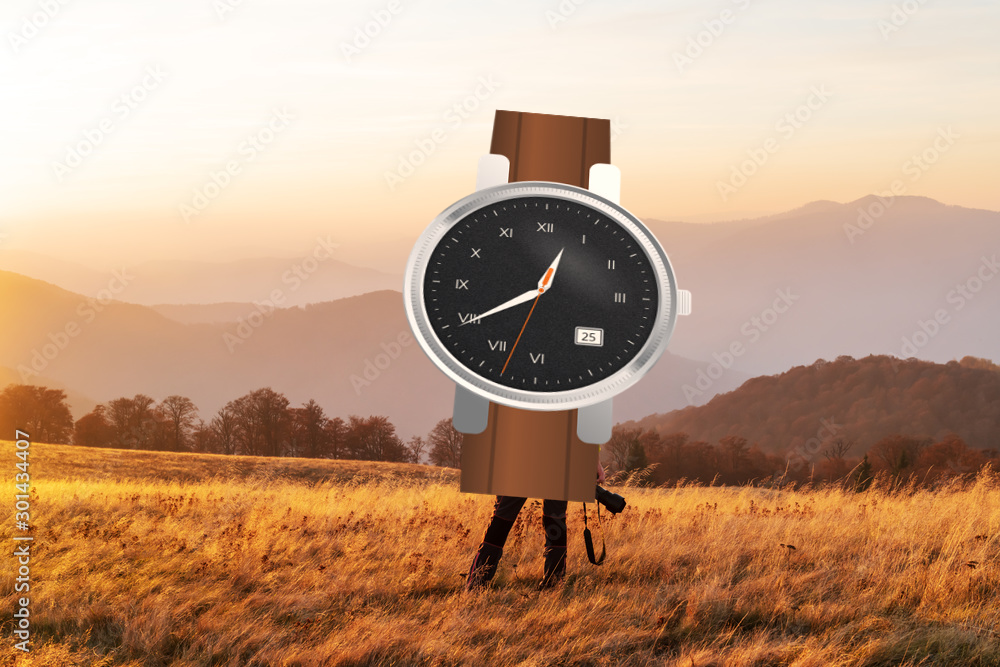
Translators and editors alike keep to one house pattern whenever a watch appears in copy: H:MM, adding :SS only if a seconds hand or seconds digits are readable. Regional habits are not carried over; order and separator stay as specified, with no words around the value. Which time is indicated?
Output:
12:39:33
